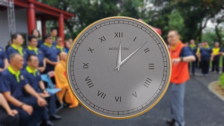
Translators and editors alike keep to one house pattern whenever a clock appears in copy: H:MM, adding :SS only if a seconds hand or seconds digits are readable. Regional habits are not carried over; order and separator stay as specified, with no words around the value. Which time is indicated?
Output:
12:08
